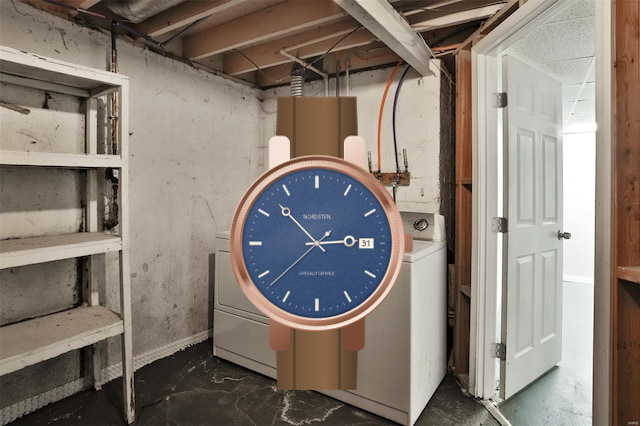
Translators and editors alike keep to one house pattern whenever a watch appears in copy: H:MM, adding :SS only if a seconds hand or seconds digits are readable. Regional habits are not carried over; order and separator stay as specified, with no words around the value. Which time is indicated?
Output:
2:52:38
